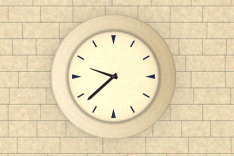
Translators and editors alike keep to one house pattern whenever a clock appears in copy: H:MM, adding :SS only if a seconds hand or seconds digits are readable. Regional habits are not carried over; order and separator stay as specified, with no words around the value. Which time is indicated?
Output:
9:38
